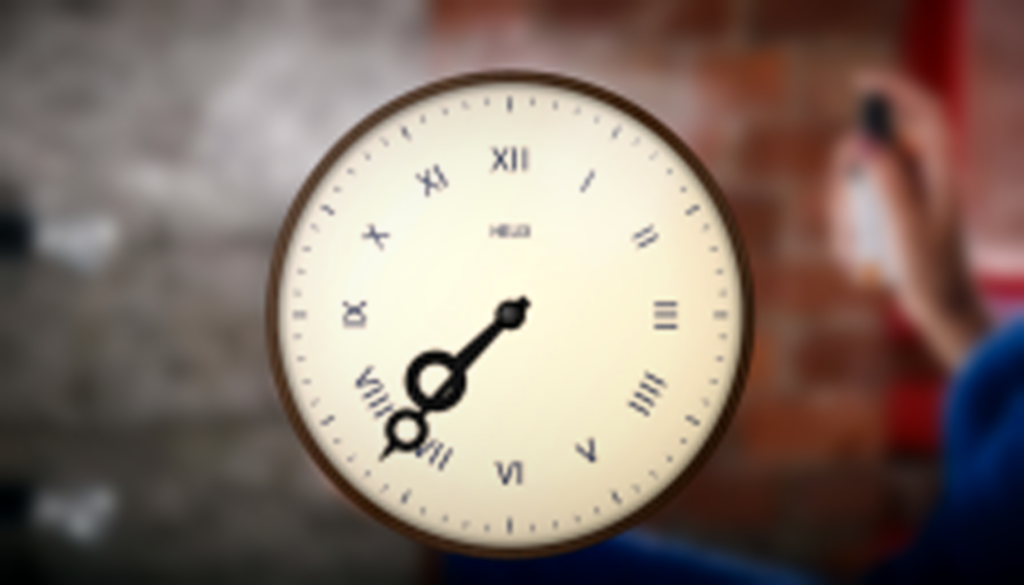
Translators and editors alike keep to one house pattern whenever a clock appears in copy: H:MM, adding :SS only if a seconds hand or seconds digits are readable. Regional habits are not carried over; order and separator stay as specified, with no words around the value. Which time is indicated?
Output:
7:37
